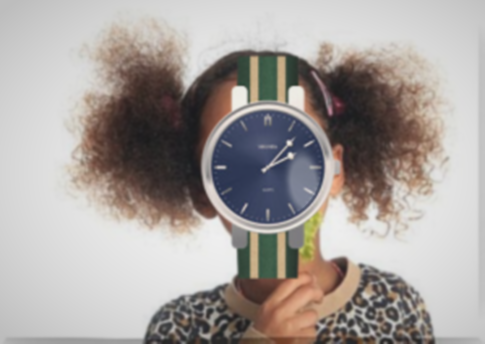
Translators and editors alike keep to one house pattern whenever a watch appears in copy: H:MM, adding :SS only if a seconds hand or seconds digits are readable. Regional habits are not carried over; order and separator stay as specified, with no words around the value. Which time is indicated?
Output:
2:07
